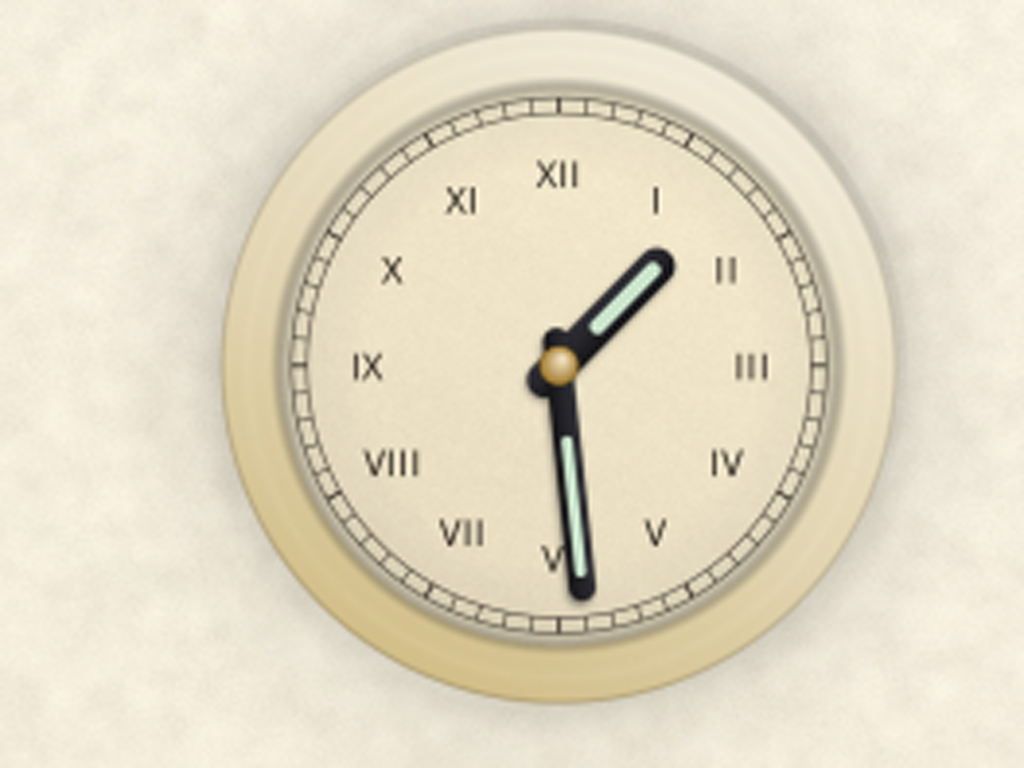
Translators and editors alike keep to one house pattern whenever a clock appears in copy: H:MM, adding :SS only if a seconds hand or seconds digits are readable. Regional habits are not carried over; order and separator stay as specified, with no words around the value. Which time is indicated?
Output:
1:29
